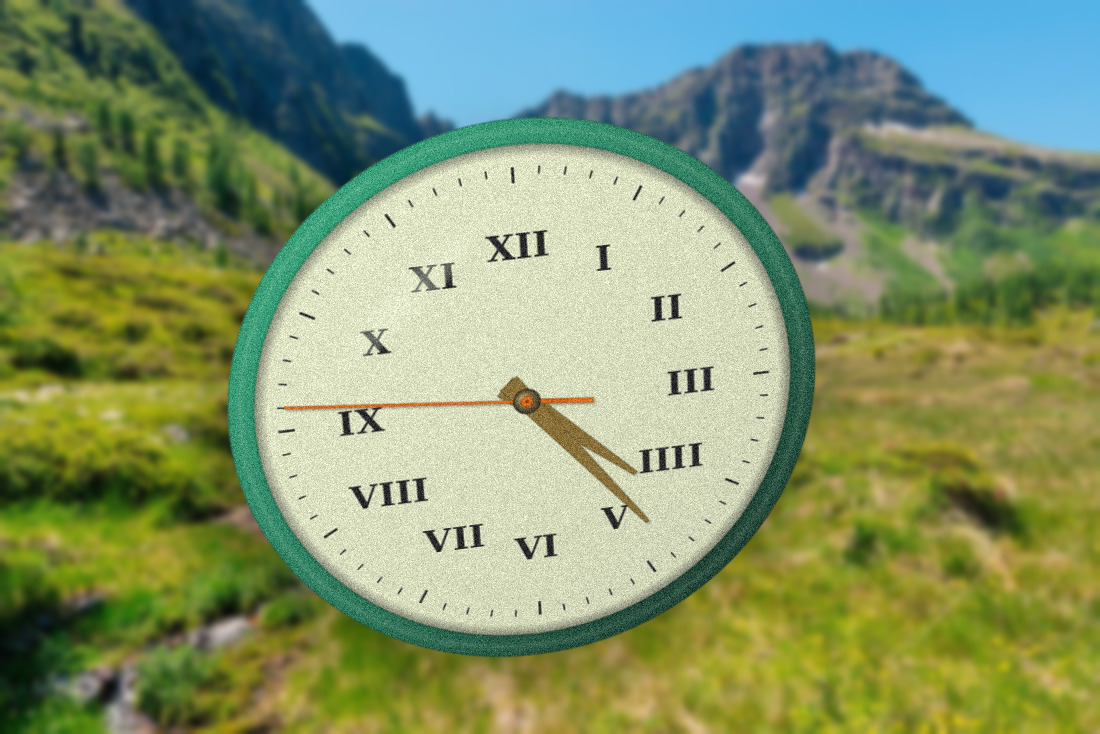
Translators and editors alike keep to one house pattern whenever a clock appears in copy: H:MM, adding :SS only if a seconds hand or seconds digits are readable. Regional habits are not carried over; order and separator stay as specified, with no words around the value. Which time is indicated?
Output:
4:23:46
